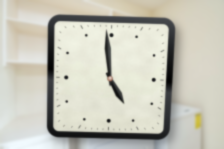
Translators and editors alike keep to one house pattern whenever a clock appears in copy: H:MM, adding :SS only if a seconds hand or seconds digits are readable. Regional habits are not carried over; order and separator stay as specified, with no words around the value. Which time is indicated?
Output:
4:59
